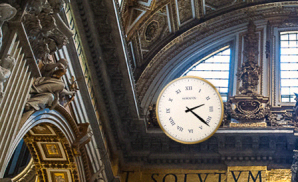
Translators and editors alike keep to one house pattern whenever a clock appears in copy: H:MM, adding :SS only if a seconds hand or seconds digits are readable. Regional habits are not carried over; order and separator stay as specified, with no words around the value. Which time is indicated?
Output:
2:22
